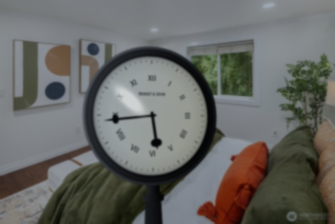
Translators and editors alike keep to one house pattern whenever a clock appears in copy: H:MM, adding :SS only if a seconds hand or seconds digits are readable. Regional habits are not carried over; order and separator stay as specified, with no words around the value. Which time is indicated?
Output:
5:44
